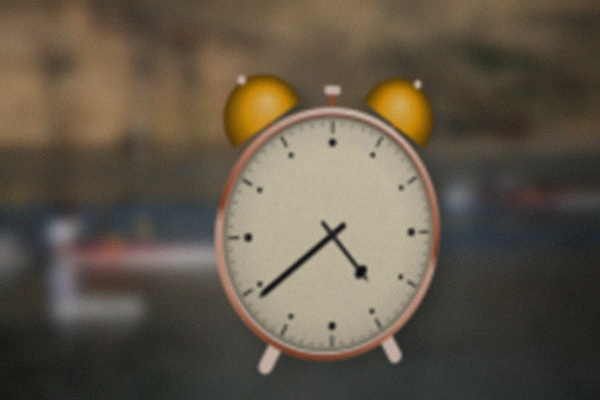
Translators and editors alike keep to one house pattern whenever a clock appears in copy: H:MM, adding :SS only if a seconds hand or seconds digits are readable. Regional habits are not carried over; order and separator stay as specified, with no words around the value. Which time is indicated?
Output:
4:39
